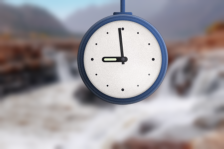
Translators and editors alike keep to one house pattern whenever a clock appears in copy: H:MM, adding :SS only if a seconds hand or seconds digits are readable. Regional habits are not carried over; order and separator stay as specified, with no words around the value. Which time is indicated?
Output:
8:59
